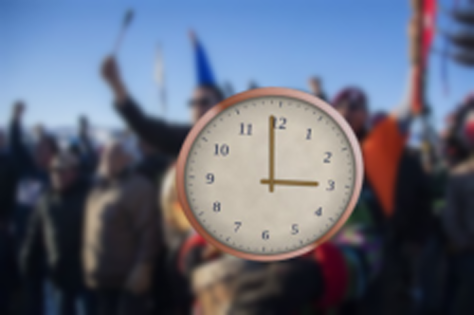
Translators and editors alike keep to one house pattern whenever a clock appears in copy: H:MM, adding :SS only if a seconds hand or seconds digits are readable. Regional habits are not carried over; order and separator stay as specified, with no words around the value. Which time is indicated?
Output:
2:59
